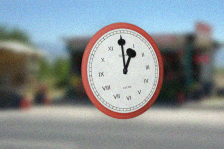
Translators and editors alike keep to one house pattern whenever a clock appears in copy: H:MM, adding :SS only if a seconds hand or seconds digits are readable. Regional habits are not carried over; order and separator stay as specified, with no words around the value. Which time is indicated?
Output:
1:00
